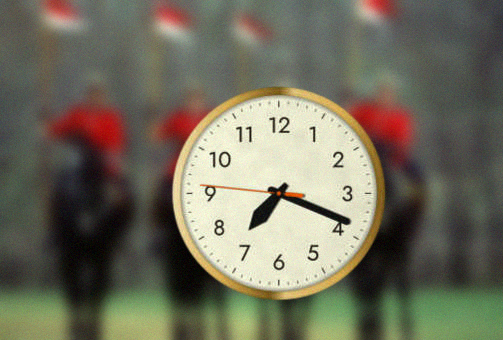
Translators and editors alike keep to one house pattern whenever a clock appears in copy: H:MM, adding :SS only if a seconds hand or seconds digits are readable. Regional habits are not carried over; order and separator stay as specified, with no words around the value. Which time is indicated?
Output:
7:18:46
